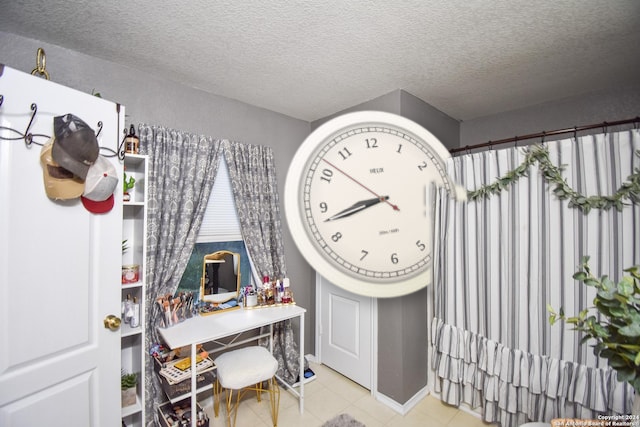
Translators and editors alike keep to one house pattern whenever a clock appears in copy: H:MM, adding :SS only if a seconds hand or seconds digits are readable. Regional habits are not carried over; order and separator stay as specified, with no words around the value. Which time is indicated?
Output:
8:42:52
